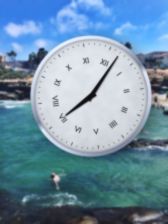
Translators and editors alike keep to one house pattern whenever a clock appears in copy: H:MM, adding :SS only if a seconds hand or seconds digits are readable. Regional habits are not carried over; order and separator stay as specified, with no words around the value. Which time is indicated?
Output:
7:02
